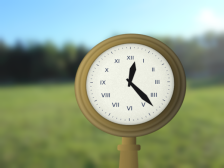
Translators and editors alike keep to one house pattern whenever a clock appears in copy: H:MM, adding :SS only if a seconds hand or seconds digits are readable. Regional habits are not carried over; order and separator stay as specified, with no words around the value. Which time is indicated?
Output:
12:23
